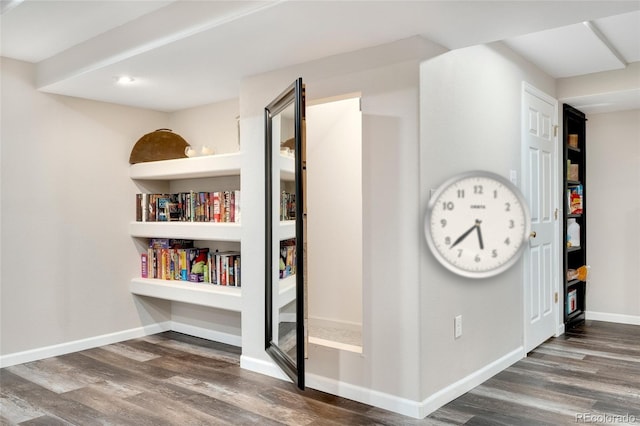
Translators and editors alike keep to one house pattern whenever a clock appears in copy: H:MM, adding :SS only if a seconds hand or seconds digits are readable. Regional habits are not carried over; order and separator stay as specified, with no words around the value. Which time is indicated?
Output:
5:38
